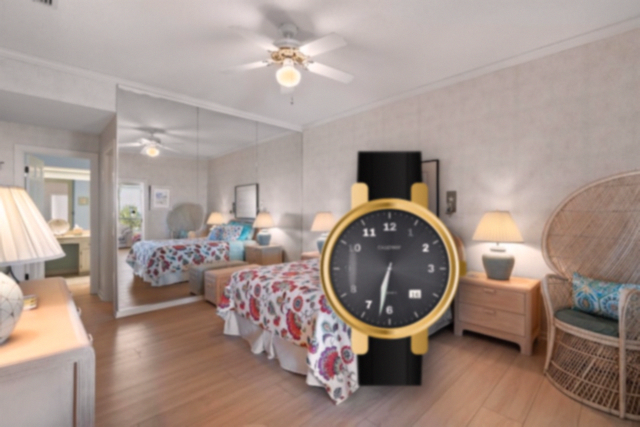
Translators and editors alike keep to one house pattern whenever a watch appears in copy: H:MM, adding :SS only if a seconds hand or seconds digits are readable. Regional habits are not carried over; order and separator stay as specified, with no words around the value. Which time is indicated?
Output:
6:32
